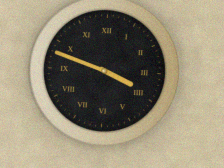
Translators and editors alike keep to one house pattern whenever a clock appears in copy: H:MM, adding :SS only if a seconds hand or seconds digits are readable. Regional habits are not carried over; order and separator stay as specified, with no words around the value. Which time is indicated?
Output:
3:48
